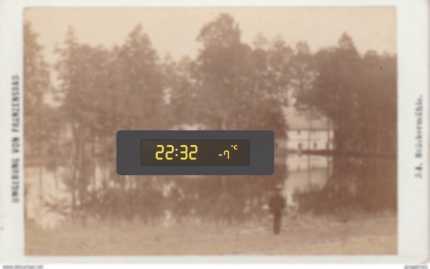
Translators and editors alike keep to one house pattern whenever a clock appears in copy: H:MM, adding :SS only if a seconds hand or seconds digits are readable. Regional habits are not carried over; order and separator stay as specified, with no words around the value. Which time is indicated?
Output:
22:32
